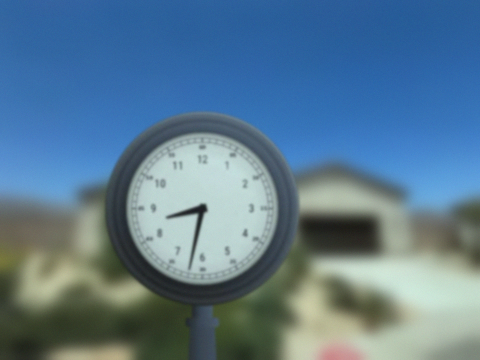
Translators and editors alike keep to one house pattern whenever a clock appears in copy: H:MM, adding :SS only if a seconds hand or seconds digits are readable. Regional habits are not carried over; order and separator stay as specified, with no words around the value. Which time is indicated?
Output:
8:32
